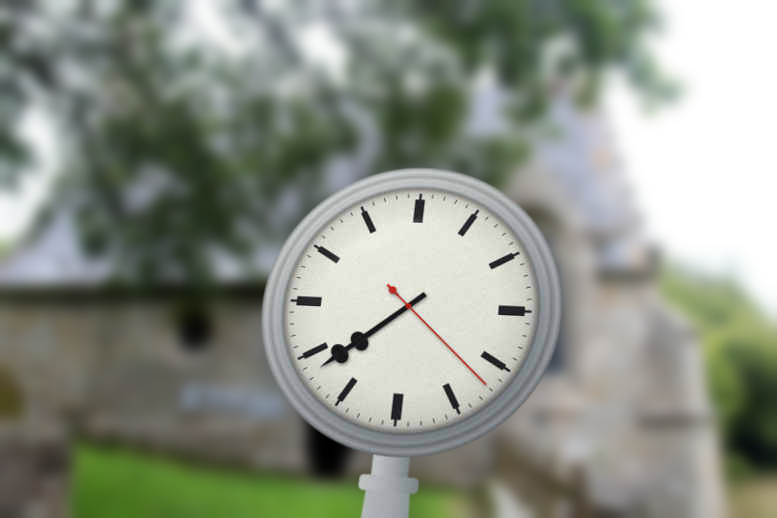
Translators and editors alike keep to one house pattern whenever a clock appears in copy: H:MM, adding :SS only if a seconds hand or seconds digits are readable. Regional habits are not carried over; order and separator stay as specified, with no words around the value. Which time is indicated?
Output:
7:38:22
